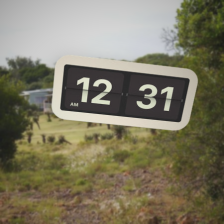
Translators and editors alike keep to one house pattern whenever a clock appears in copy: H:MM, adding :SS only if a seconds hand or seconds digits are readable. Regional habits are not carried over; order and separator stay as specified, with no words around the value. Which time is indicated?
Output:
12:31
